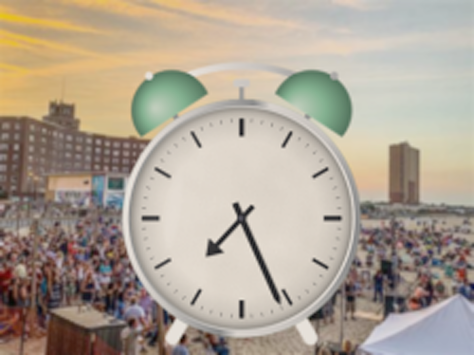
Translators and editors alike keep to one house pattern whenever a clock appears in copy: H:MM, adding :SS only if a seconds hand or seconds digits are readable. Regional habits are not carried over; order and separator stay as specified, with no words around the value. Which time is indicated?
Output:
7:26
